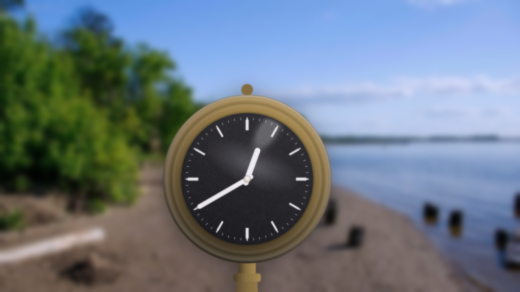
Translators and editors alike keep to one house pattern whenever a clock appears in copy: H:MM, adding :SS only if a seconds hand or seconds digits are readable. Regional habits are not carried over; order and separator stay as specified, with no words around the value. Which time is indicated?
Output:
12:40
